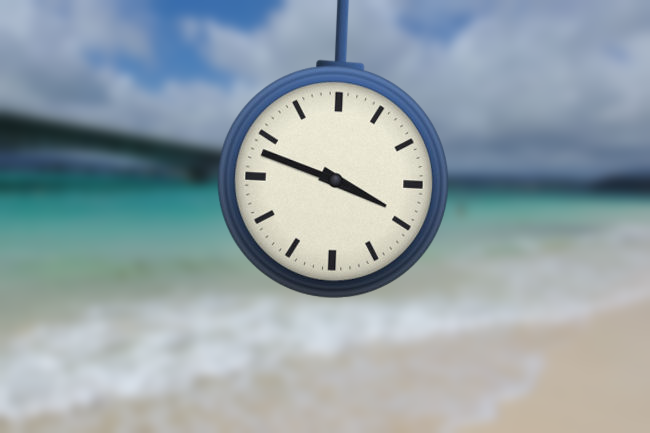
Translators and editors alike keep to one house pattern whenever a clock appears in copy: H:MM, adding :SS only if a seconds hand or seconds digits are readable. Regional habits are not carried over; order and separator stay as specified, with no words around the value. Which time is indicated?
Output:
3:48
